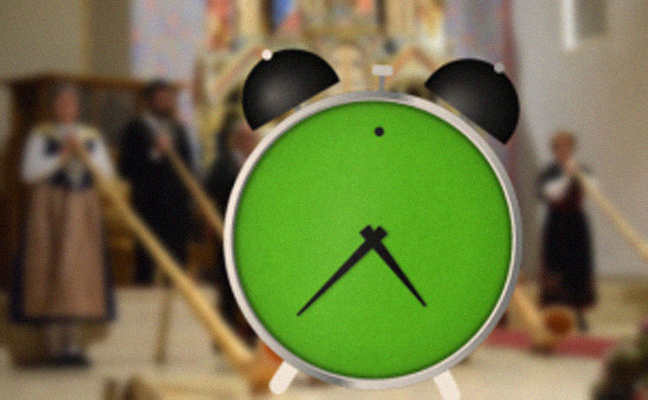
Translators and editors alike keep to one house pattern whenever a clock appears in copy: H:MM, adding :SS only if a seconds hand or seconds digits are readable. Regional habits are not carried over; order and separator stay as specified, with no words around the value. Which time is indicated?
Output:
4:37
